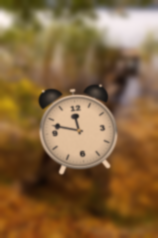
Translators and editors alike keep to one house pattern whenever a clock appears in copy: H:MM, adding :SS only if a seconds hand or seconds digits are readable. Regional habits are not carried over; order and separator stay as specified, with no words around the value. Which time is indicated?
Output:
11:48
